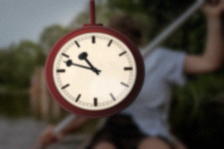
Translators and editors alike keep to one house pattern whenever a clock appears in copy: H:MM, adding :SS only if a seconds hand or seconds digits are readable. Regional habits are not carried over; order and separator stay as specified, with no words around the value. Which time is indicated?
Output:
10:48
